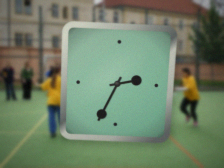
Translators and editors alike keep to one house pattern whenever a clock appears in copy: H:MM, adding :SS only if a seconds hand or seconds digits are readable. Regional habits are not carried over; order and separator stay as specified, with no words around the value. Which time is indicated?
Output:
2:34
